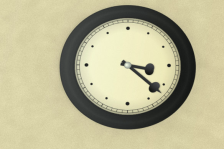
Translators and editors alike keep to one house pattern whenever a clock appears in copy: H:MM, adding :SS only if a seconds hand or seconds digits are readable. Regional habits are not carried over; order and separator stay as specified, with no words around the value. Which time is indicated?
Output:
3:22
